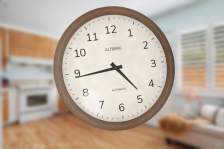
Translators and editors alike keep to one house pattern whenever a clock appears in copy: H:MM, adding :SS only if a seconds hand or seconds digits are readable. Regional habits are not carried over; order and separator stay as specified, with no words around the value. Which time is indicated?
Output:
4:44
